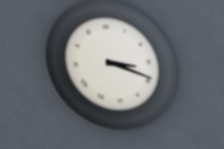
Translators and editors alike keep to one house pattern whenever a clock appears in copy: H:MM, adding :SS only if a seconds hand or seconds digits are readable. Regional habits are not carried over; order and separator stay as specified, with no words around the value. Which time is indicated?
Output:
3:19
